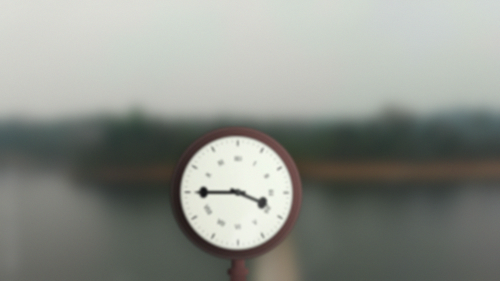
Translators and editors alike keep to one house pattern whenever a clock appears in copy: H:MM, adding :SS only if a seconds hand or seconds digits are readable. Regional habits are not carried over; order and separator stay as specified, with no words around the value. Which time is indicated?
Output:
3:45
